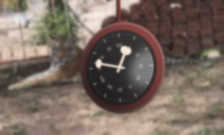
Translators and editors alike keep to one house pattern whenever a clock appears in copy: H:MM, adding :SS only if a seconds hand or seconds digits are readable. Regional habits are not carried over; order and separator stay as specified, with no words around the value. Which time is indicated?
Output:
12:47
